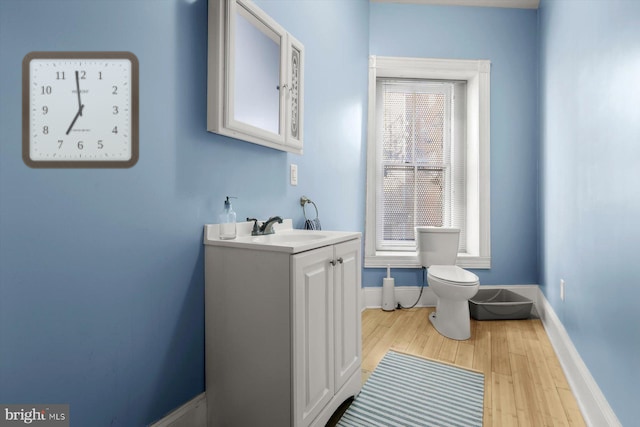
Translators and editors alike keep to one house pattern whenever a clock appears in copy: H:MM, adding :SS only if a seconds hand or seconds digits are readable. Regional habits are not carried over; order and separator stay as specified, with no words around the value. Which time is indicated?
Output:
6:59
